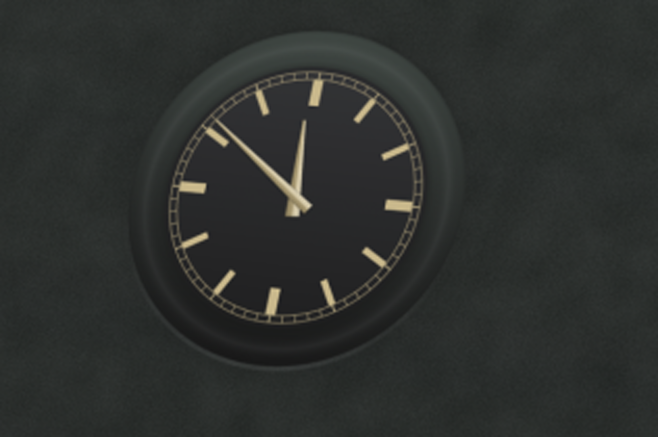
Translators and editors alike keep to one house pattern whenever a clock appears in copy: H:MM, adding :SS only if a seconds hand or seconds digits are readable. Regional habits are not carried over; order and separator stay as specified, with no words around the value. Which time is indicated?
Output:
11:51
